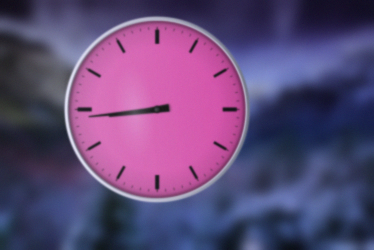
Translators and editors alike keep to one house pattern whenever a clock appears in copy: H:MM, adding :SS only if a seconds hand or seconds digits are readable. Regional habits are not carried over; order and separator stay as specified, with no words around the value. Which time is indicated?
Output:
8:44
